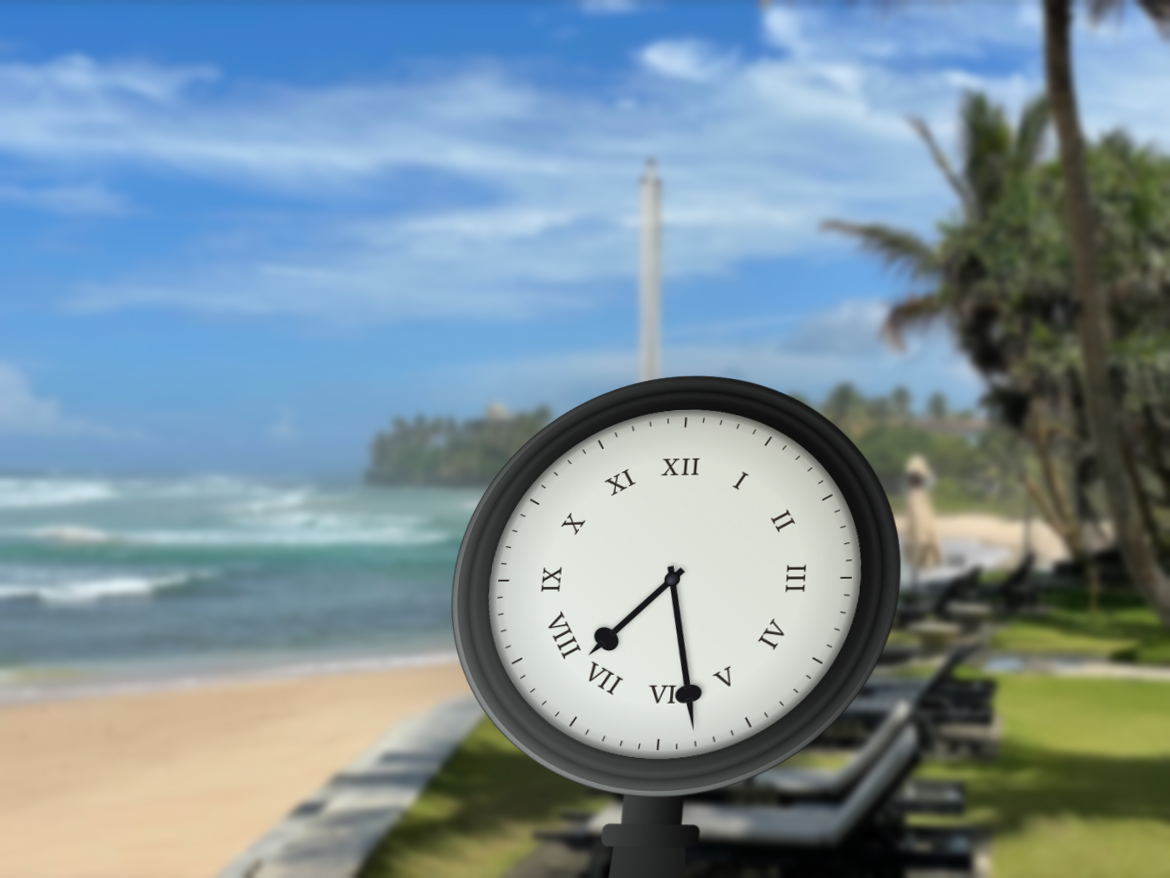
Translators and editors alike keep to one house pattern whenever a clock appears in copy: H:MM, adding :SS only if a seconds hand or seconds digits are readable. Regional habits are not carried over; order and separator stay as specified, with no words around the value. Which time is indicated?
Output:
7:28
